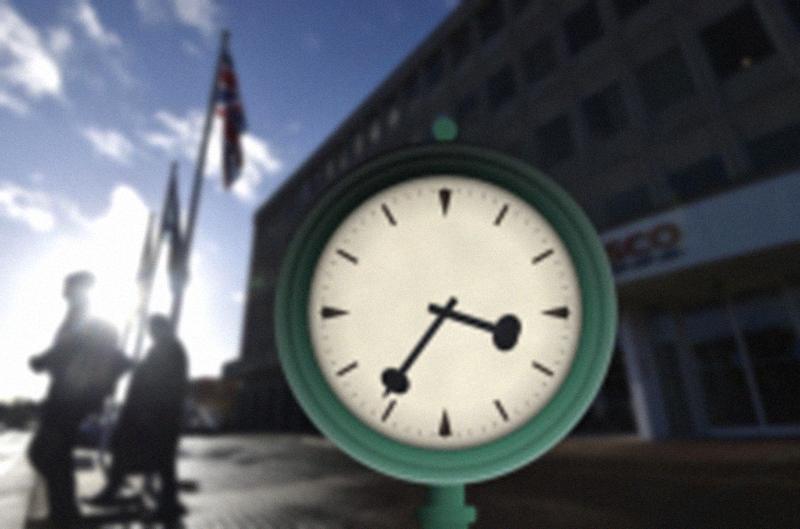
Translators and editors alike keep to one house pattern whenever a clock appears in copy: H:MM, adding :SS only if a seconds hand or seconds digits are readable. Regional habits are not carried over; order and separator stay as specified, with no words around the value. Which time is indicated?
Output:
3:36
